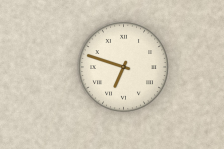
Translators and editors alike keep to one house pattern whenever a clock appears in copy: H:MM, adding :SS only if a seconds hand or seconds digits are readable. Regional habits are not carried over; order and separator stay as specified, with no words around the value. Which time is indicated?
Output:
6:48
